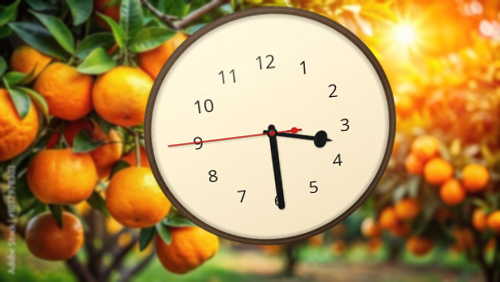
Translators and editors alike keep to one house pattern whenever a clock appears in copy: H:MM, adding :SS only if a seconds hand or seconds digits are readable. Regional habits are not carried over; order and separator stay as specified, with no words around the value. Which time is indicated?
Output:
3:29:45
